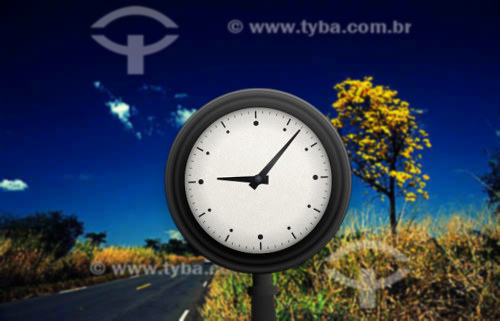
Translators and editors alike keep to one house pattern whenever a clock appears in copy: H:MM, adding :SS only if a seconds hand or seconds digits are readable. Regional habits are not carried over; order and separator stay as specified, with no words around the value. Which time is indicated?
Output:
9:07
